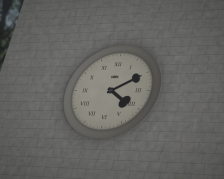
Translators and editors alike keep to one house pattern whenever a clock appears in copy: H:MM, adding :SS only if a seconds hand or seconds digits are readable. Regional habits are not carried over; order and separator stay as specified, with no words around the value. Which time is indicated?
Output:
4:10
